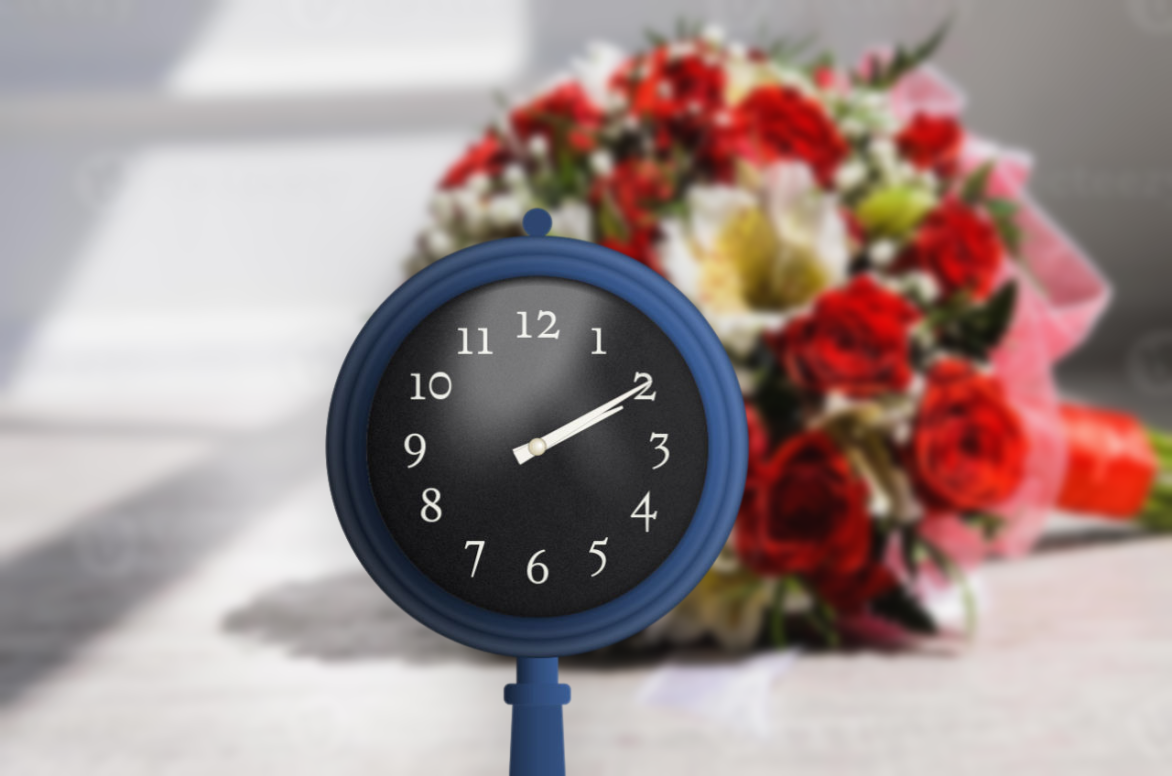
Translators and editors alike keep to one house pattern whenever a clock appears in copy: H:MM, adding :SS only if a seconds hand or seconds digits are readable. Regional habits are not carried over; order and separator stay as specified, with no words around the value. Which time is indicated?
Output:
2:10
